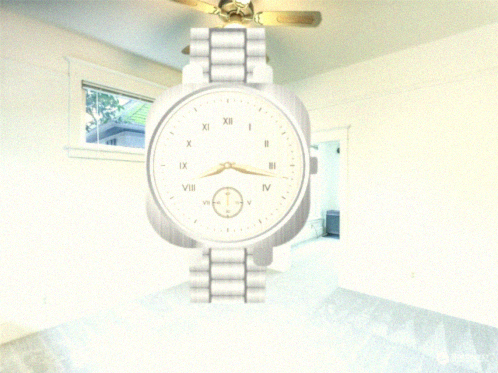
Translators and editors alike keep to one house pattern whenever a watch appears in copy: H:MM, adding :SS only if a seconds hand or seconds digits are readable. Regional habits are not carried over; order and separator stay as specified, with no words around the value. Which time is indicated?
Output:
8:17
